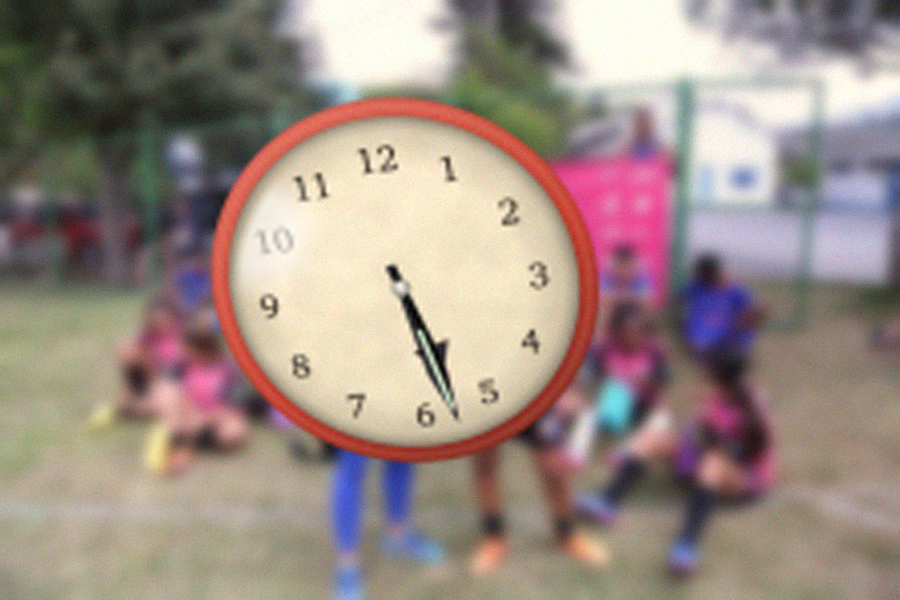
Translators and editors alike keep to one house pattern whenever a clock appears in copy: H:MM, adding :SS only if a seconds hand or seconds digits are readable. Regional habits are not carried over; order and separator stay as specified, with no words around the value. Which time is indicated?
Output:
5:28
